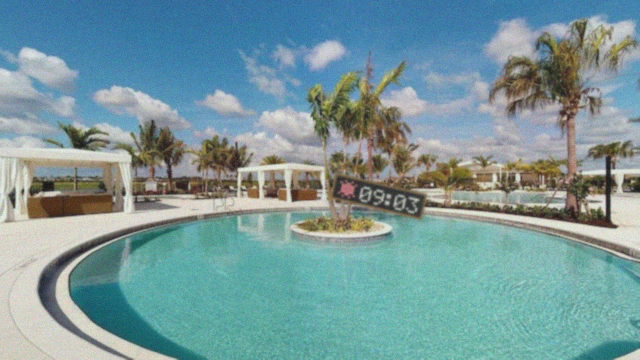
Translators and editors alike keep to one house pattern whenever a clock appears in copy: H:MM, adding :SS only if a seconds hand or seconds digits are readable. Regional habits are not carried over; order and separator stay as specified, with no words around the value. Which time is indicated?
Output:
9:03
